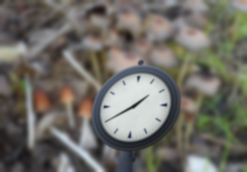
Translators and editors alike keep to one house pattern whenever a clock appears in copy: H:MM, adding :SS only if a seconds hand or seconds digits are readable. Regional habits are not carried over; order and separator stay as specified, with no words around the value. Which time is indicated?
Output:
1:40
